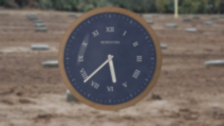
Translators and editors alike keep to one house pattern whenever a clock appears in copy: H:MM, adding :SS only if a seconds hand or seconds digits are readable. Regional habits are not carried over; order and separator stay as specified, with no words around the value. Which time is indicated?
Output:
5:38
